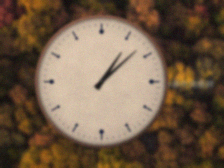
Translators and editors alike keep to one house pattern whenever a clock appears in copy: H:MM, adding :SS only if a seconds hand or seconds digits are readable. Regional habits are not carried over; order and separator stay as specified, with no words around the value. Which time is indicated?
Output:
1:08
